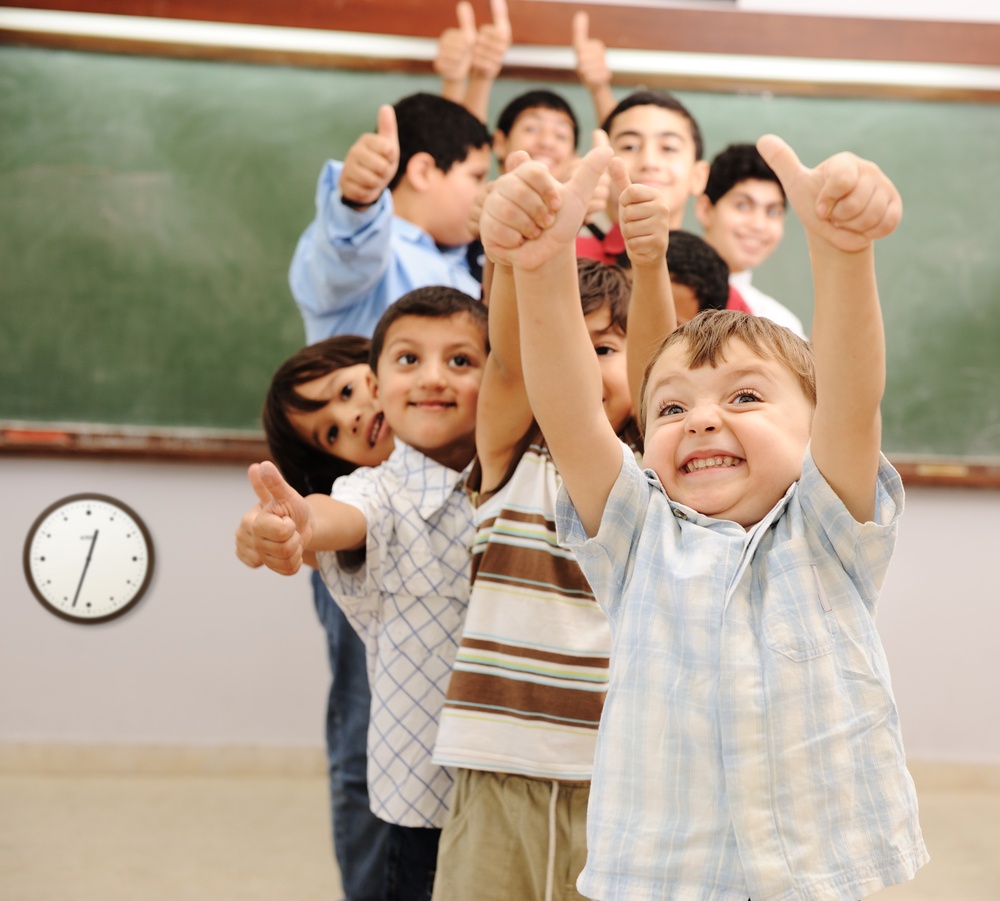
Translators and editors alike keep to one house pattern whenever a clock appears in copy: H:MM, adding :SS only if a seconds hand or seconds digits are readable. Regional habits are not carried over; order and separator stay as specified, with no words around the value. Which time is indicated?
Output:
12:33
